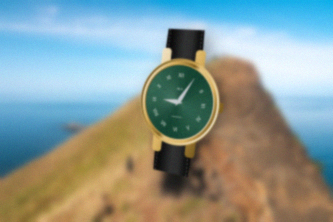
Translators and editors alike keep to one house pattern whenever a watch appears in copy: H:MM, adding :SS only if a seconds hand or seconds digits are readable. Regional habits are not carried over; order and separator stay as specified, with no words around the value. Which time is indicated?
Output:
9:05
